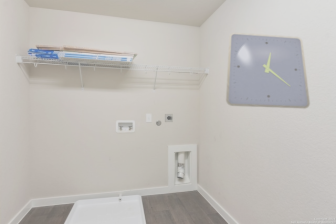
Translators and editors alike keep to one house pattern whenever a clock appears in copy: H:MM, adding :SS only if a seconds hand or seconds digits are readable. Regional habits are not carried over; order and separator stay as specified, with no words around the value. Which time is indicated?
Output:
12:22
